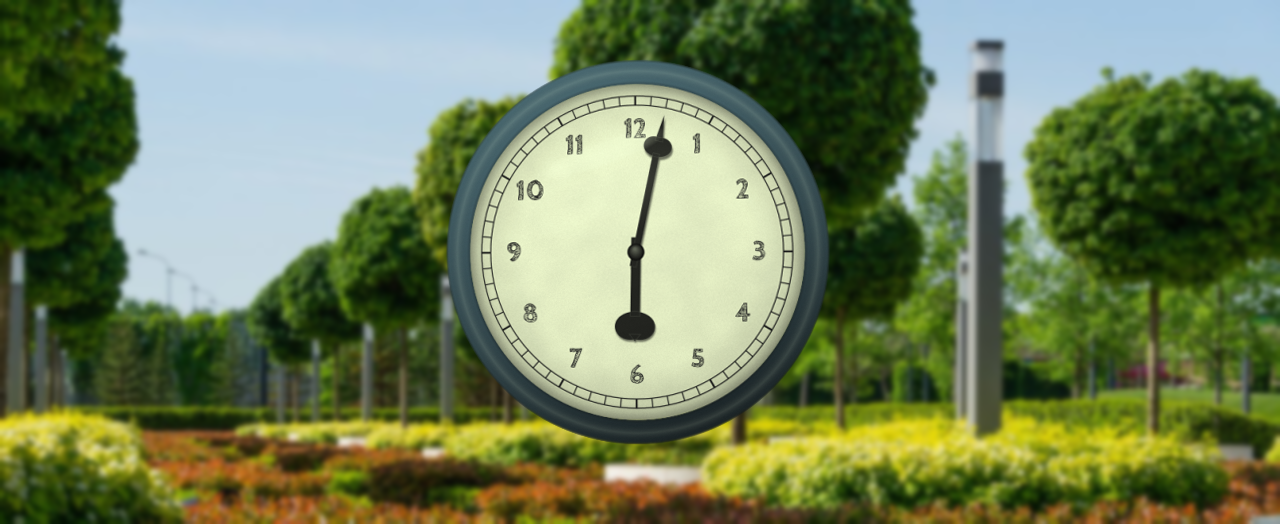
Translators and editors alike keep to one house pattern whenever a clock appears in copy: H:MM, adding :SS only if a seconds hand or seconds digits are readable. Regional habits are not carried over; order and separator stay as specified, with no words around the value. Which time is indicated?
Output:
6:02
